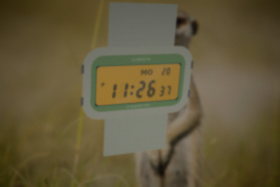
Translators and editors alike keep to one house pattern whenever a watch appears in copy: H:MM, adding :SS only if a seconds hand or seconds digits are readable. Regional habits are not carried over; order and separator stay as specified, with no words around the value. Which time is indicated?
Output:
11:26:37
